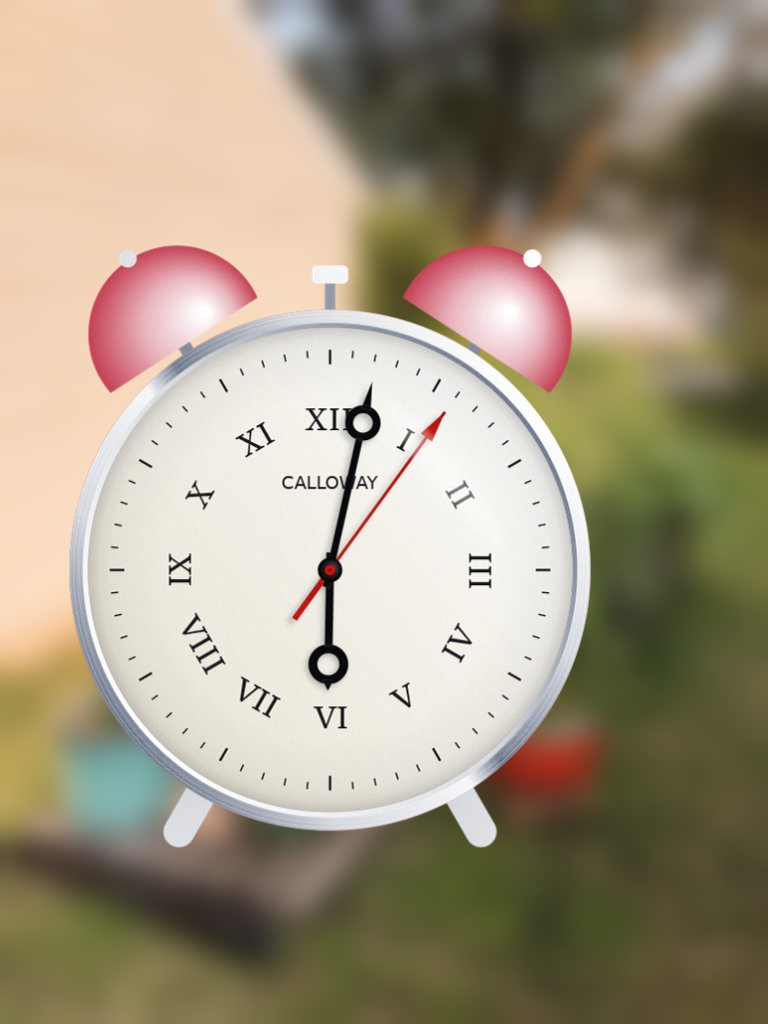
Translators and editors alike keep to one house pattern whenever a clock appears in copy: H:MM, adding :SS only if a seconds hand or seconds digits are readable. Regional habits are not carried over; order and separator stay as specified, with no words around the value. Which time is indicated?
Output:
6:02:06
